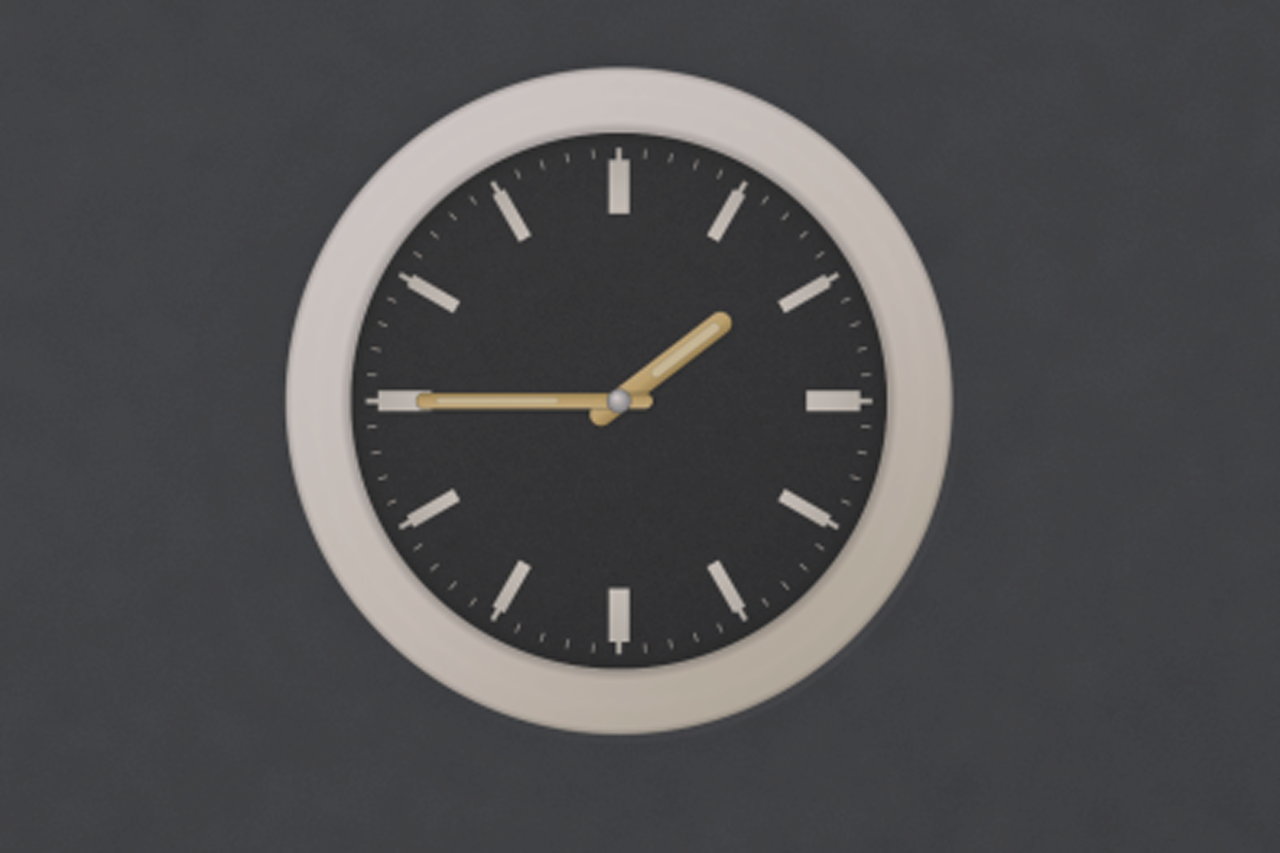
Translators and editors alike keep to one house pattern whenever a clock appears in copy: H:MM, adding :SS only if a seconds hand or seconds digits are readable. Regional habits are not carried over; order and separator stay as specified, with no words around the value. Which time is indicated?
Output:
1:45
